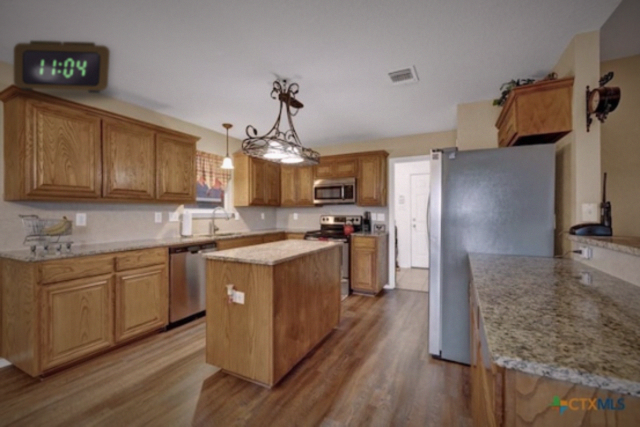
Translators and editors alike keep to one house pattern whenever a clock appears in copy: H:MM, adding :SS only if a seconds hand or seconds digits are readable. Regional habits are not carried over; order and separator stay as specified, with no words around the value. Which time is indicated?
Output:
11:04
